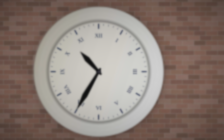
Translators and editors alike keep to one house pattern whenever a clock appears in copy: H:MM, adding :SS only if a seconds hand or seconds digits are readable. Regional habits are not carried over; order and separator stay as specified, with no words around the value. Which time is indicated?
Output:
10:35
